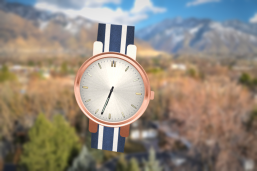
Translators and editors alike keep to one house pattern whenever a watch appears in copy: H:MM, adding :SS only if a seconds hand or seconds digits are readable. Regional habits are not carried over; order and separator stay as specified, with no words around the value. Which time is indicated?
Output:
6:33
